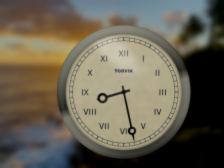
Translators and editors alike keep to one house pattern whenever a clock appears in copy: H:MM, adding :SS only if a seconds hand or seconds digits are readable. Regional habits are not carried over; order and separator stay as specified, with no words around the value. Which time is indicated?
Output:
8:28
